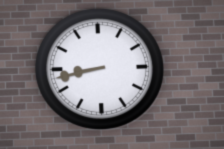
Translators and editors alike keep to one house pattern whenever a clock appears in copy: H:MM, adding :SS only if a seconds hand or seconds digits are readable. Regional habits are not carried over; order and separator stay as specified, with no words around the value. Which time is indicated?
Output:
8:43
